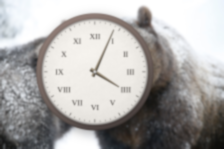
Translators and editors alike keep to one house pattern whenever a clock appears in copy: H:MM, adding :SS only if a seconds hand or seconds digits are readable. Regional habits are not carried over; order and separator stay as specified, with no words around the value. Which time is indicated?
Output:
4:04
